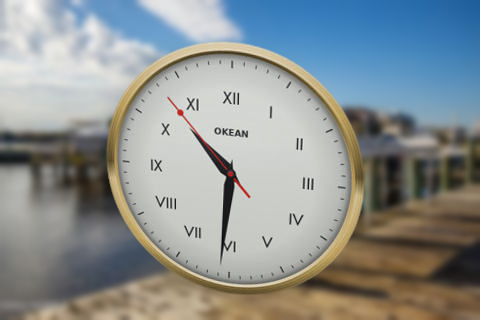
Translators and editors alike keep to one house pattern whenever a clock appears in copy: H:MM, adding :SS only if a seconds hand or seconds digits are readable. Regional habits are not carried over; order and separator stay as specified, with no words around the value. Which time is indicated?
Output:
10:30:53
